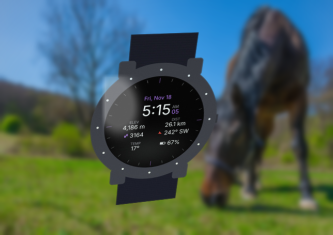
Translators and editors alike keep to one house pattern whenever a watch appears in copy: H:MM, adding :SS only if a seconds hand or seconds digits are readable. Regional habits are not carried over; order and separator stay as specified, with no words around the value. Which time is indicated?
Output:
5:15
